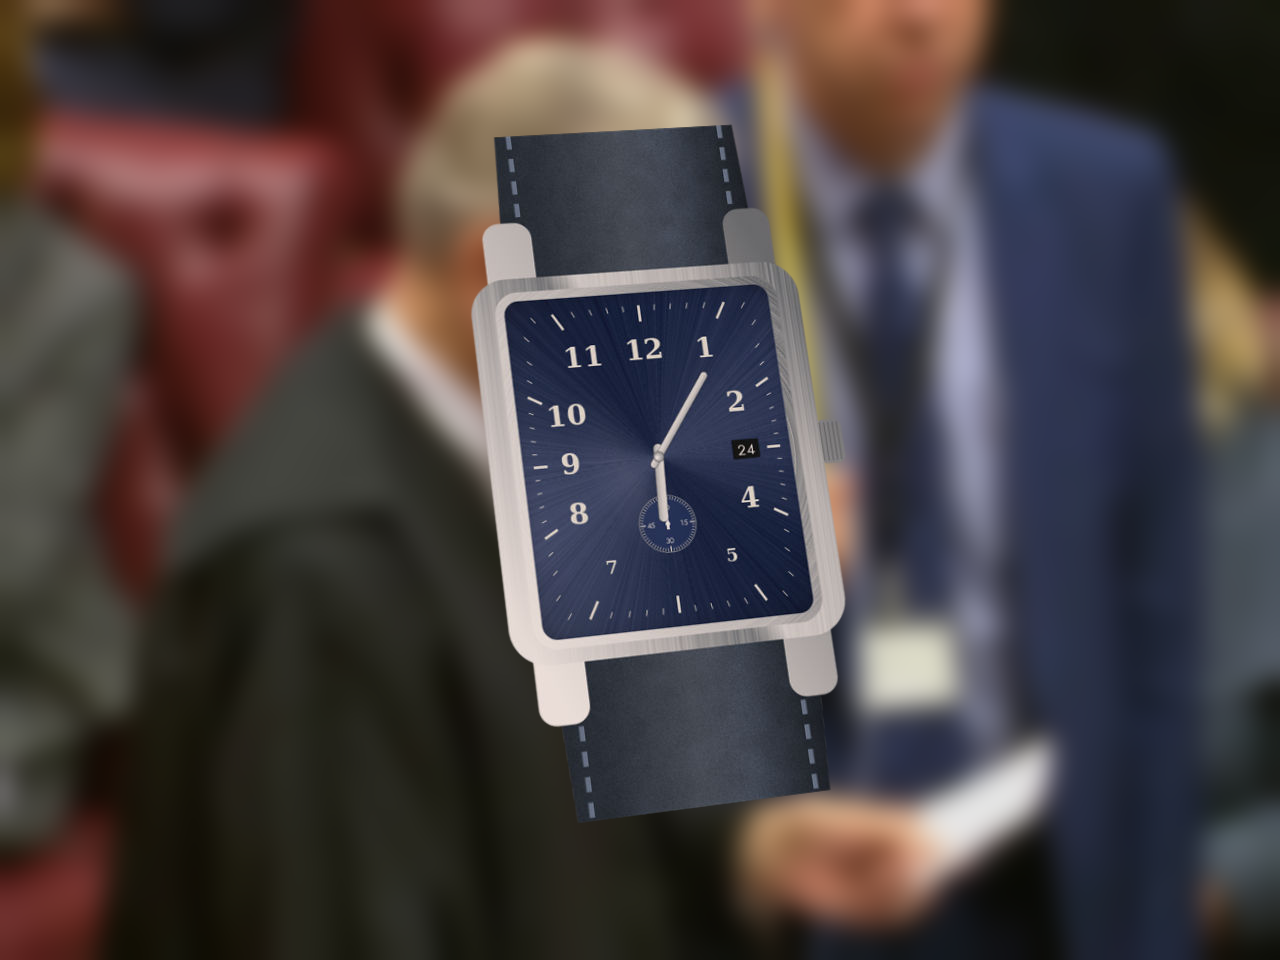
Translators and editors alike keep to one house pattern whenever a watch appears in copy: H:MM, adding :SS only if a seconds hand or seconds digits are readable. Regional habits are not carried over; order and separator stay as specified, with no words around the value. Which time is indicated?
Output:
6:06
